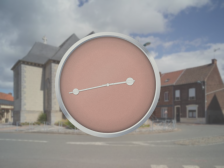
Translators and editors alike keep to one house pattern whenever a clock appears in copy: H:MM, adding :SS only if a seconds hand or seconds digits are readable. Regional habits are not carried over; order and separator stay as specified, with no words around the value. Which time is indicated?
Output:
2:43
